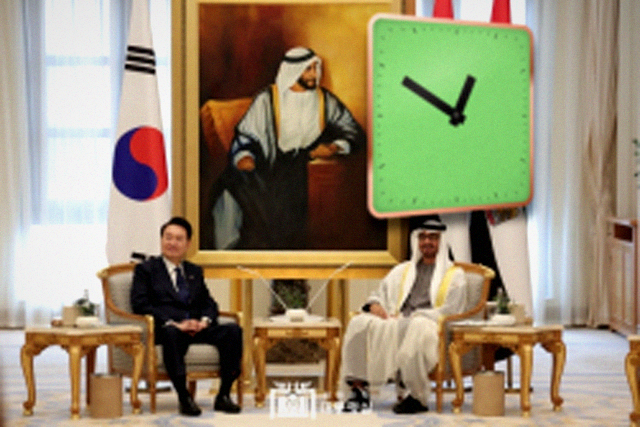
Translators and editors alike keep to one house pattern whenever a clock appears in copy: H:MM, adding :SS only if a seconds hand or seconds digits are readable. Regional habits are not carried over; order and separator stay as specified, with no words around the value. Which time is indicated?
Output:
12:50
